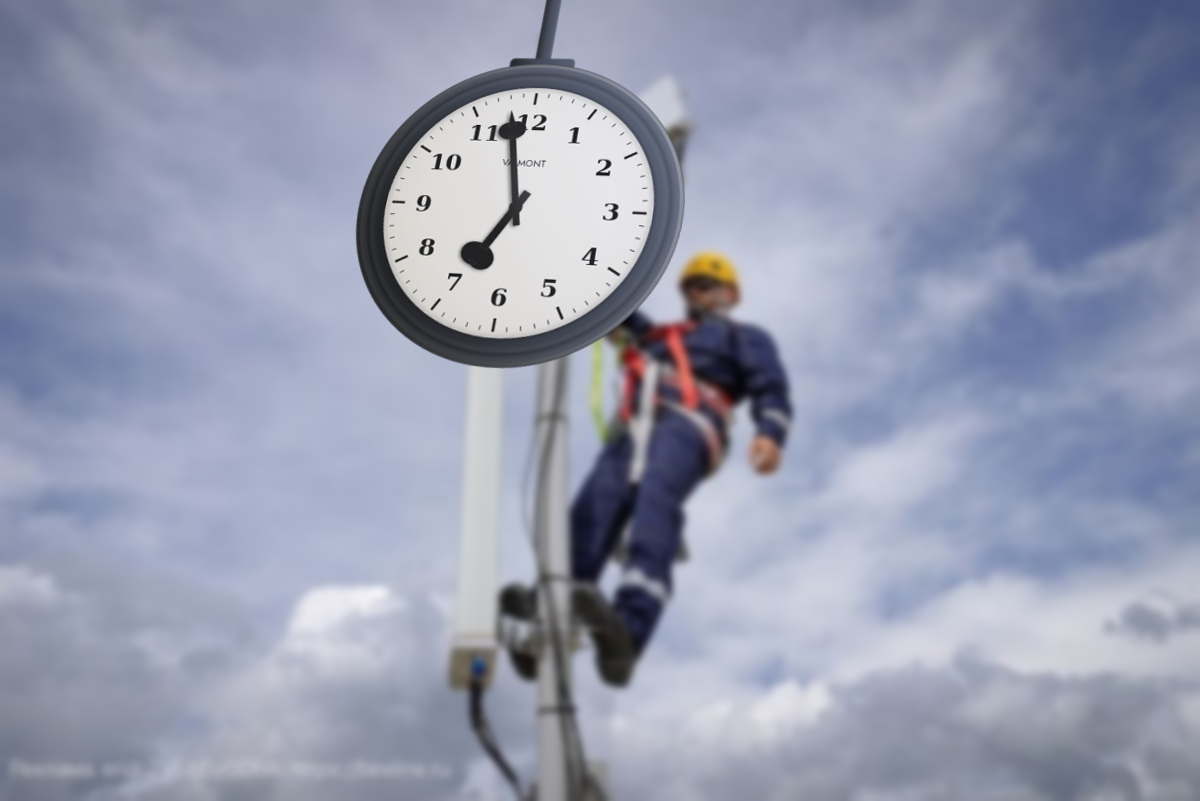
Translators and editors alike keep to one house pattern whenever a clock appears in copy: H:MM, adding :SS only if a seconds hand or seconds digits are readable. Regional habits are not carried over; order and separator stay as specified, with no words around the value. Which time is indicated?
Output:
6:58
